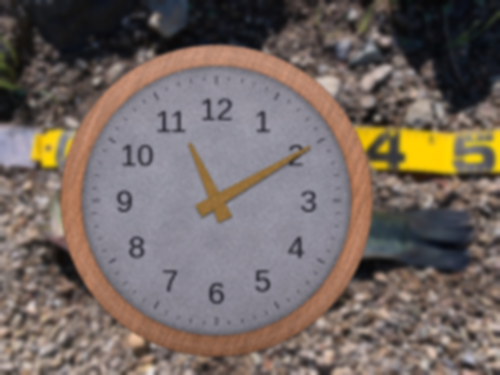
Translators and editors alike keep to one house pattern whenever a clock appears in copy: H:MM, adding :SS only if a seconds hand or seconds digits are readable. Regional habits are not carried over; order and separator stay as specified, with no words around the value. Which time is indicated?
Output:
11:10
